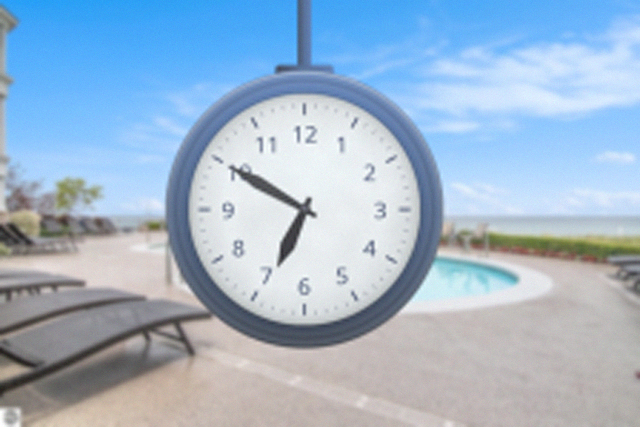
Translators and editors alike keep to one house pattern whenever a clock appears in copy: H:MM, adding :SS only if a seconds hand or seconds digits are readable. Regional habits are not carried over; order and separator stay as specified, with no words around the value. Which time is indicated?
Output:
6:50
